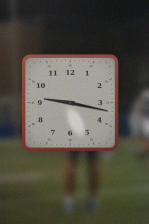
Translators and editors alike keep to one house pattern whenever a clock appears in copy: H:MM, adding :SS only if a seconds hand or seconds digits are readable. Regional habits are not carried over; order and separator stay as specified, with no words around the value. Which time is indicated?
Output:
9:17
